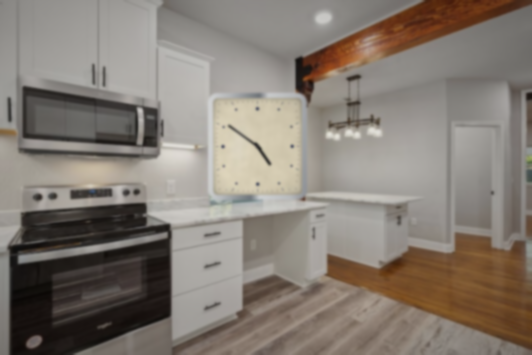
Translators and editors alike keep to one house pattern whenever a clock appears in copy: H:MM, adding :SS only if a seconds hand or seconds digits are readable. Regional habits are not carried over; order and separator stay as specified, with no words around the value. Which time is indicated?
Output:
4:51
